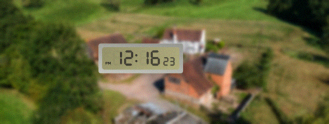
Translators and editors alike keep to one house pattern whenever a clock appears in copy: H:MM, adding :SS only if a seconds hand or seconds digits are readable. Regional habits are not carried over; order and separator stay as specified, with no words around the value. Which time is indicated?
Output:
12:16:23
